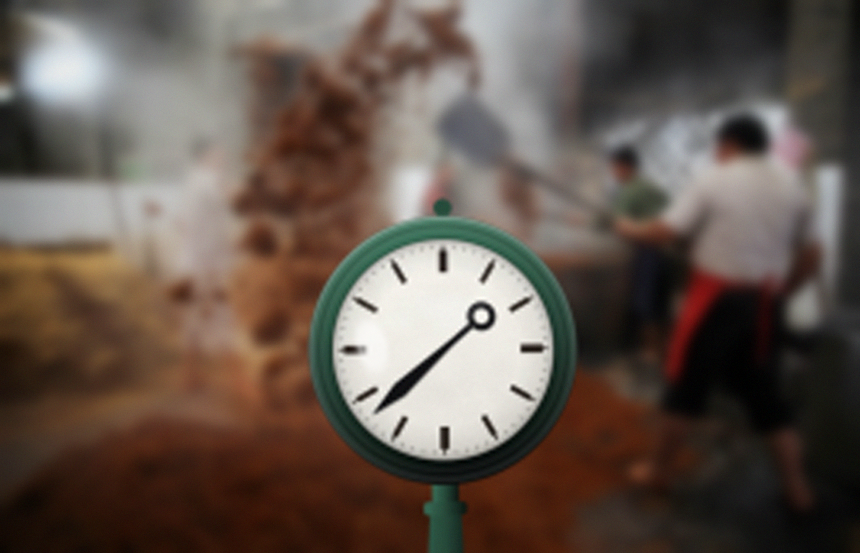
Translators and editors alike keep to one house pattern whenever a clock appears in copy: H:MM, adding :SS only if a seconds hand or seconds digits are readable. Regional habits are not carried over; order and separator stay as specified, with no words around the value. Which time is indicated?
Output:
1:38
